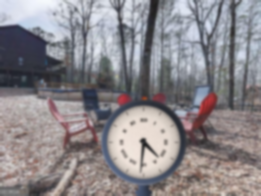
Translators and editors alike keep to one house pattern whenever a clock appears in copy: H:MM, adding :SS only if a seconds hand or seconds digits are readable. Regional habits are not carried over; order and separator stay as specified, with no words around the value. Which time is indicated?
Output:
4:31
